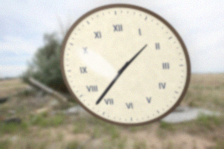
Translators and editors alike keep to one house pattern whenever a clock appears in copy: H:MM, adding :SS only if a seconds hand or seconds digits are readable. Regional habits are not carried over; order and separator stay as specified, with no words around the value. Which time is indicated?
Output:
1:37
